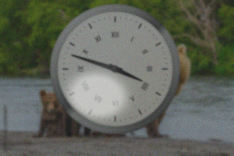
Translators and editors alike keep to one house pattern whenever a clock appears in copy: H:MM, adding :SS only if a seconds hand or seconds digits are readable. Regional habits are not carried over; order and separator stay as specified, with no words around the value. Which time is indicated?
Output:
3:48
